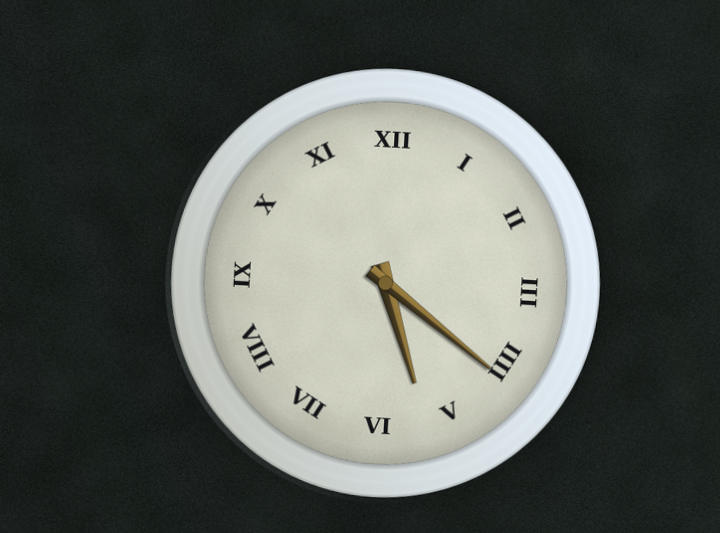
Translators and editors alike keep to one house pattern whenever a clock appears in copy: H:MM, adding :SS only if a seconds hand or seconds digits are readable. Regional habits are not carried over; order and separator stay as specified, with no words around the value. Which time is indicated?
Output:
5:21
